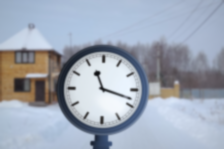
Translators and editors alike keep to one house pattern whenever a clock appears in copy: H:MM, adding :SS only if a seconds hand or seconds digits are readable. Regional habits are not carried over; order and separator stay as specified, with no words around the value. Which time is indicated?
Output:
11:18
